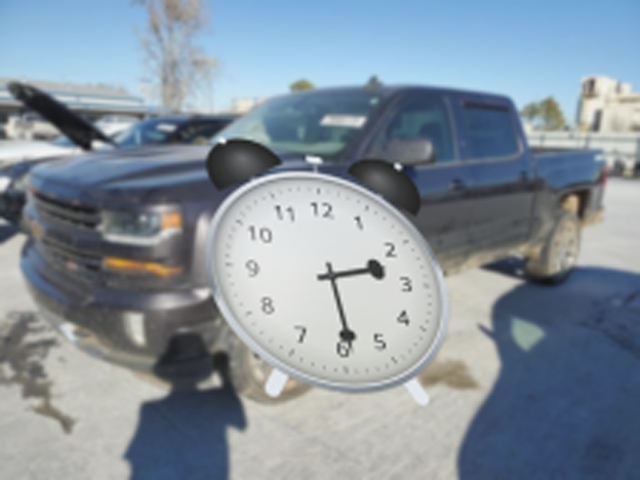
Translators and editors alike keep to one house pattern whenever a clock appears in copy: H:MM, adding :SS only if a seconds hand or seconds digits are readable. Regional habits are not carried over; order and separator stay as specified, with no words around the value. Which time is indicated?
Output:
2:29
